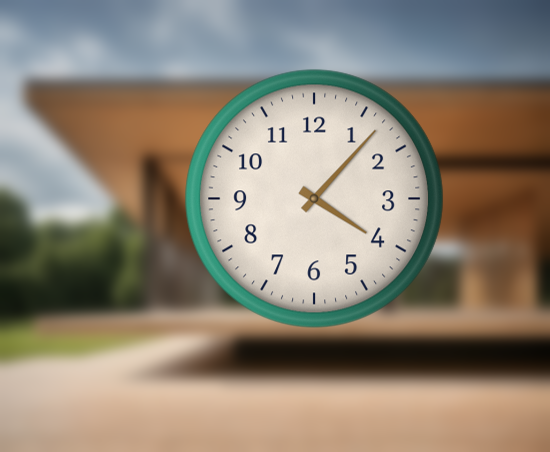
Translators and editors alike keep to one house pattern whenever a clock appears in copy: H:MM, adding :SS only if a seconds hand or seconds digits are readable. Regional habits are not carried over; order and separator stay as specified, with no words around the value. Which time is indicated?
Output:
4:07
